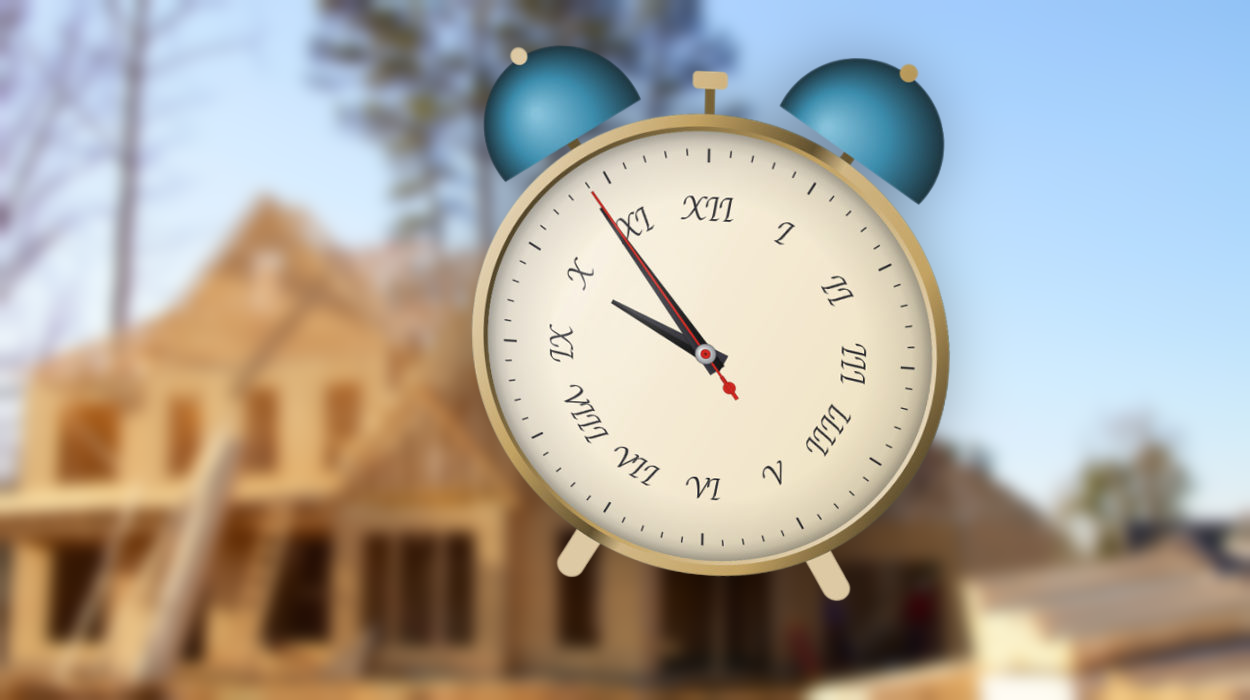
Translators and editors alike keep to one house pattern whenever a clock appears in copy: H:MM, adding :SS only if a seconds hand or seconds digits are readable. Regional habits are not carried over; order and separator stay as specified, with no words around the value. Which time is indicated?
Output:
9:53:54
